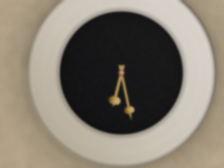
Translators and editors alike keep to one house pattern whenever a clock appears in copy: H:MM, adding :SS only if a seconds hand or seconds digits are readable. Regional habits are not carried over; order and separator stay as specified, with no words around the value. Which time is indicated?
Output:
6:28
